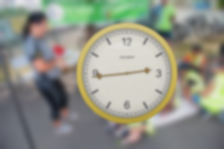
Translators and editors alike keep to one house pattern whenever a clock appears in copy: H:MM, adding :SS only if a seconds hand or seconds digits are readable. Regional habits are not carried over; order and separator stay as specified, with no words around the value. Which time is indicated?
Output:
2:44
